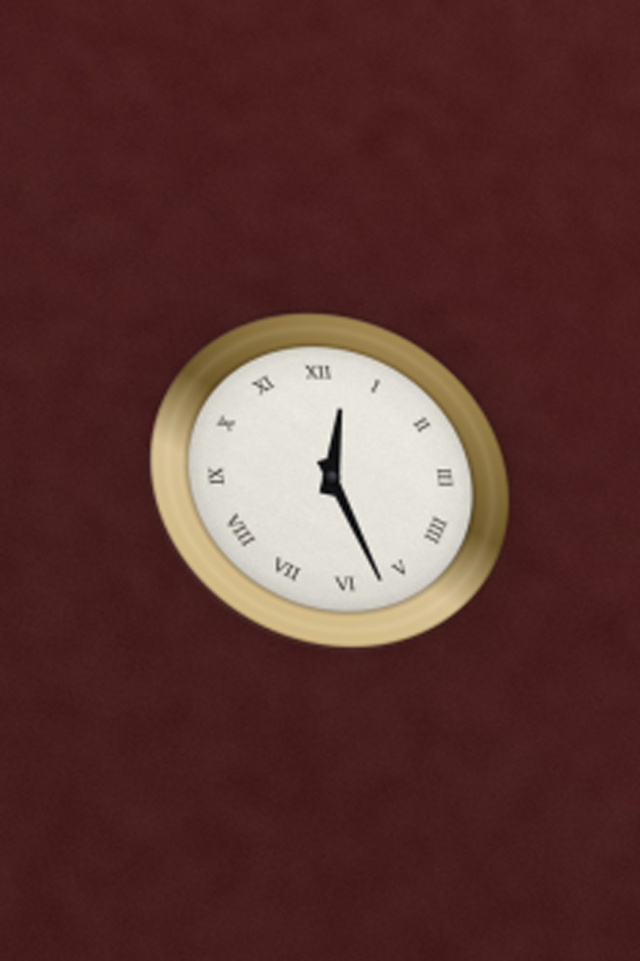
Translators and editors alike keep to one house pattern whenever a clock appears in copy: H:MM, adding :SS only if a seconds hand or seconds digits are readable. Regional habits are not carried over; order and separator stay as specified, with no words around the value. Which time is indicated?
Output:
12:27
